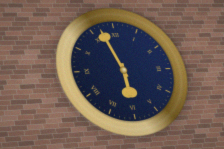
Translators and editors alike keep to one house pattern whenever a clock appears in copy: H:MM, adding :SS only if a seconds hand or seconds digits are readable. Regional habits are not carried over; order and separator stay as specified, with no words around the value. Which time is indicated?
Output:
5:57
